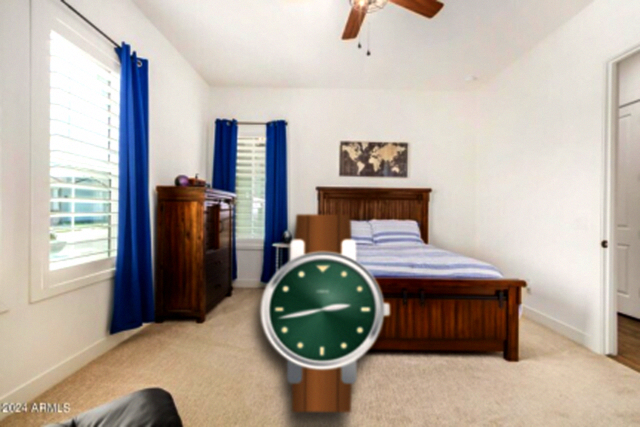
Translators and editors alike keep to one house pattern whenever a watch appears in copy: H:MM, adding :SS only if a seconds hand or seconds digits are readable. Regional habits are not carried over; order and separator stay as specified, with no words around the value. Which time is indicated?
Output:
2:43
